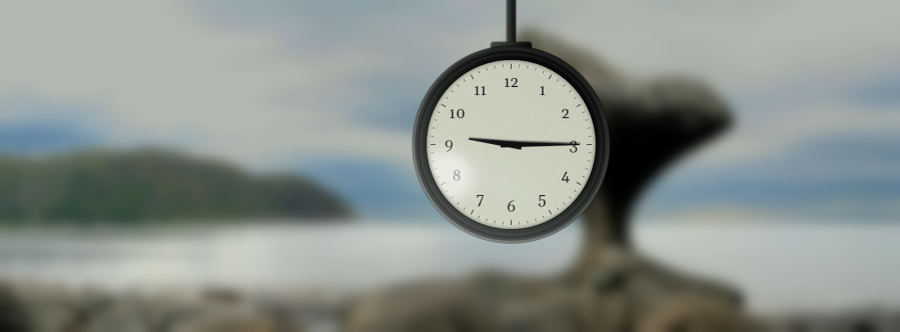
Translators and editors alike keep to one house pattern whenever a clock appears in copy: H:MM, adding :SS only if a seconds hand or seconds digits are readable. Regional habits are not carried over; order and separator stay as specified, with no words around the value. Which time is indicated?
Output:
9:15
